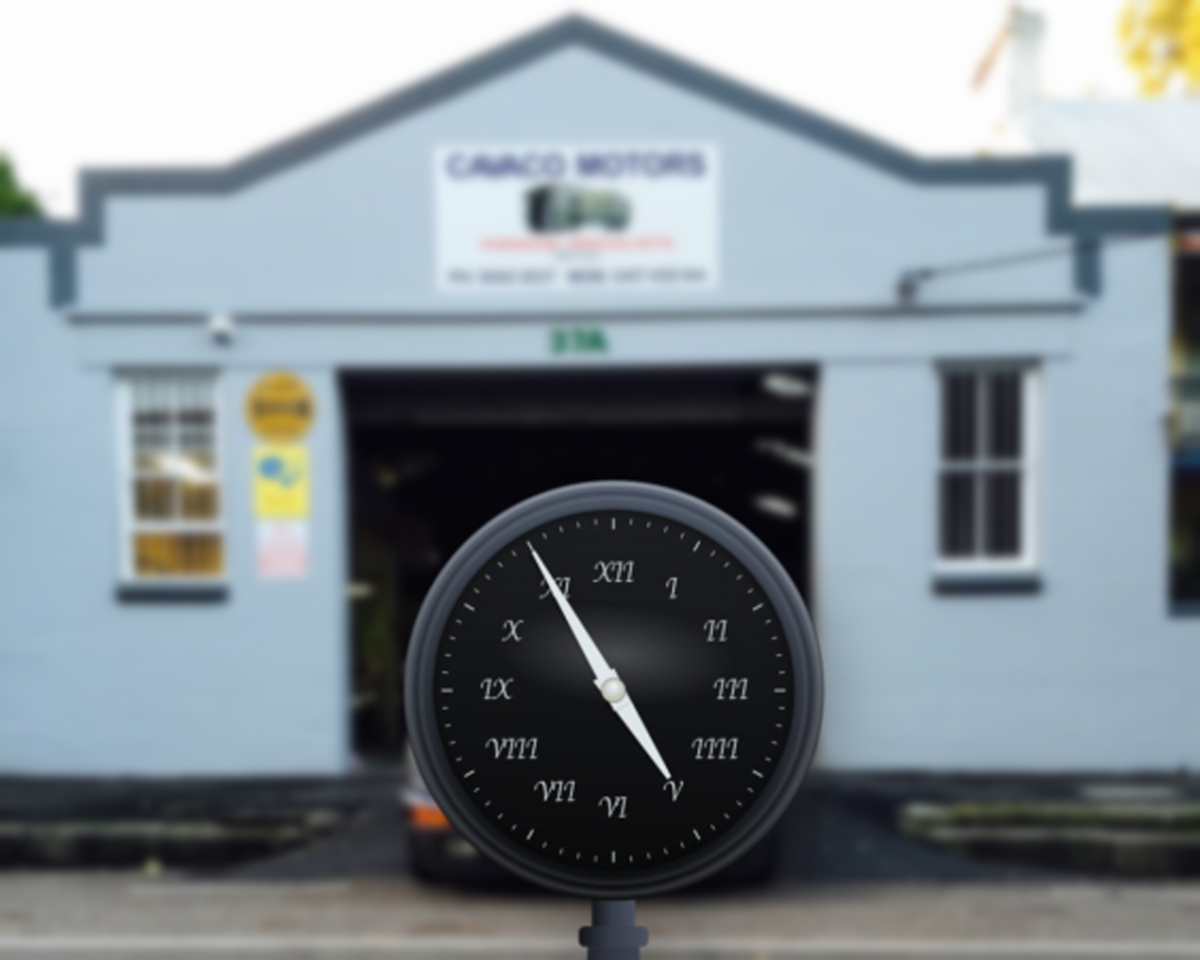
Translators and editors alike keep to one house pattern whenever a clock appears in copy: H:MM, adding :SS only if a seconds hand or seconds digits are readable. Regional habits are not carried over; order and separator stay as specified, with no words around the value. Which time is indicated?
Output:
4:55
